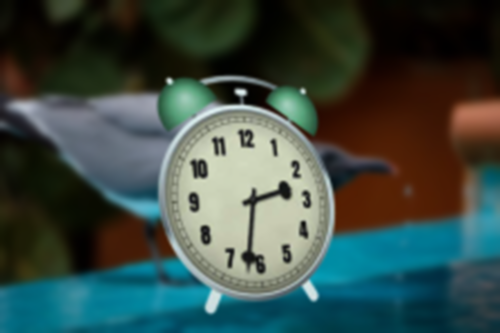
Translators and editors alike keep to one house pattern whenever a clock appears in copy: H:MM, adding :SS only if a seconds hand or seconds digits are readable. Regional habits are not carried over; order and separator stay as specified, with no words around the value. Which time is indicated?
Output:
2:32
